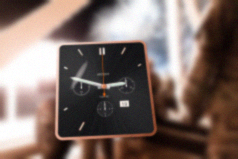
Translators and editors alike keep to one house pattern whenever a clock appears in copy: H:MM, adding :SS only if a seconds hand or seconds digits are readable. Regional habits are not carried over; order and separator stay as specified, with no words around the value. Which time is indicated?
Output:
2:48
